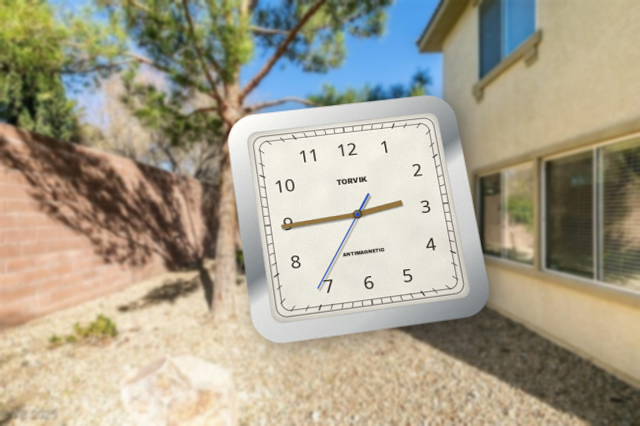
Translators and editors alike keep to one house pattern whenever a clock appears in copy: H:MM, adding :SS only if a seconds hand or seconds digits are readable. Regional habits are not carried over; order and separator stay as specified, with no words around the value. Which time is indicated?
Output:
2:44:36
